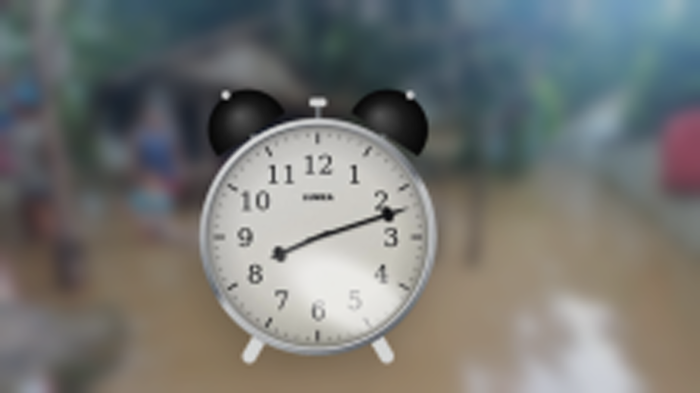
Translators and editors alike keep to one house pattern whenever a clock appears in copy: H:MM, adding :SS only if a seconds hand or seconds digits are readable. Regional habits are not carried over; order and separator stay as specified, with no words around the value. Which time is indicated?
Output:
8:12
